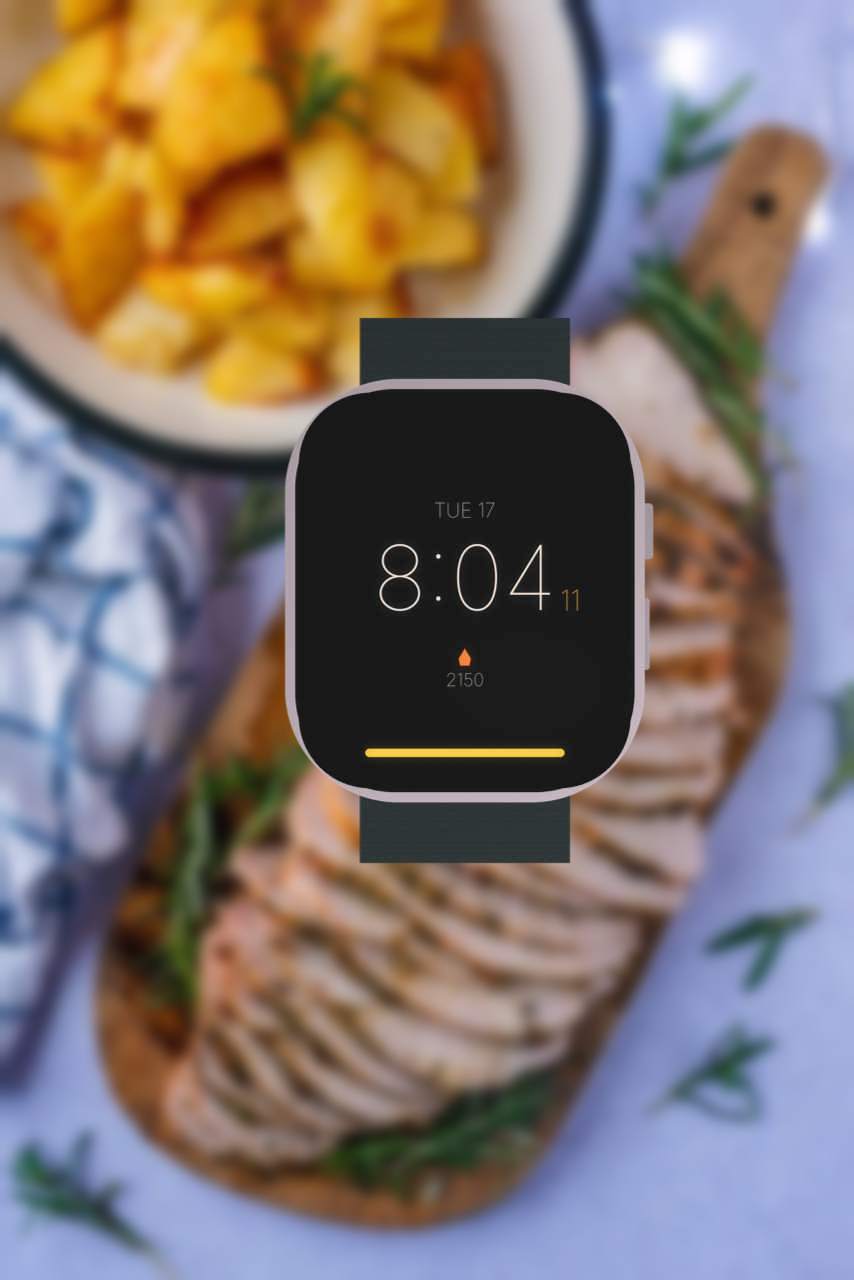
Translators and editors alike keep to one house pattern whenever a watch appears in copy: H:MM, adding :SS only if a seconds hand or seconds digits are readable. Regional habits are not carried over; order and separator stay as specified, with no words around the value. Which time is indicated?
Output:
8:04:11
